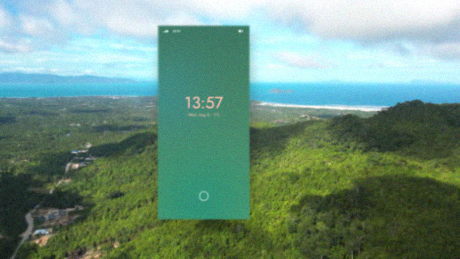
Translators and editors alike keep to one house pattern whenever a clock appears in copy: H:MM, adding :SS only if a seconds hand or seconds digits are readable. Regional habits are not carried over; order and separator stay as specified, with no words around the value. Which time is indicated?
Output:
13:57
